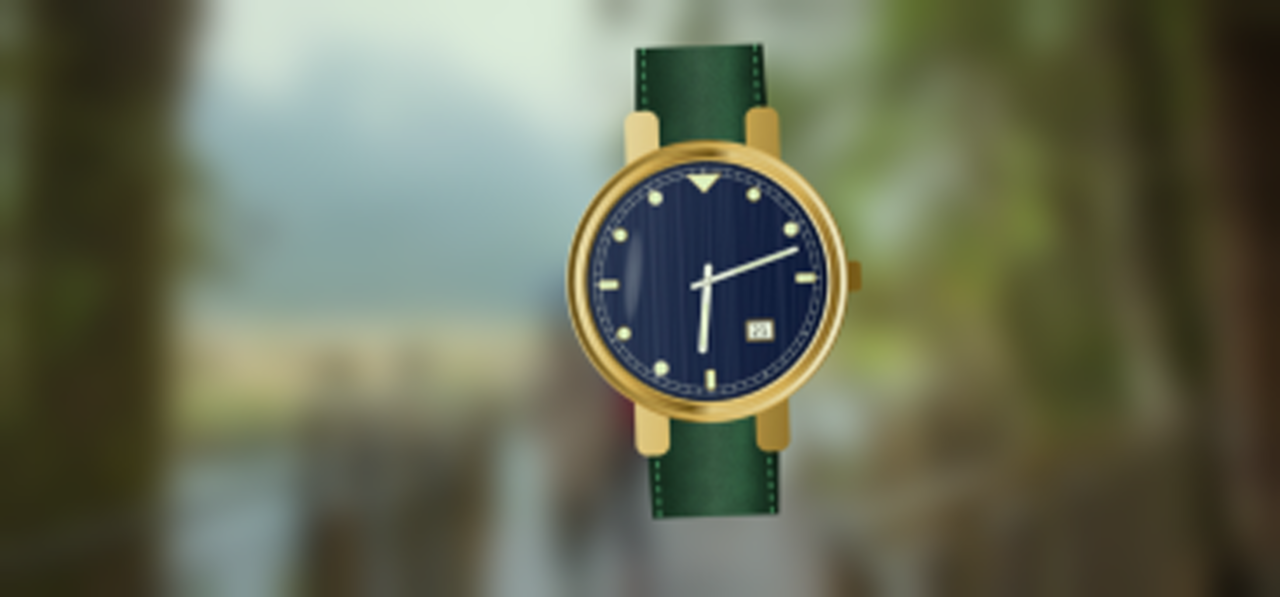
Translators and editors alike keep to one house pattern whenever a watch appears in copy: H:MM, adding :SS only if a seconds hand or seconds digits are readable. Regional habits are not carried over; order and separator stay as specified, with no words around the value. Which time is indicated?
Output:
6:12
